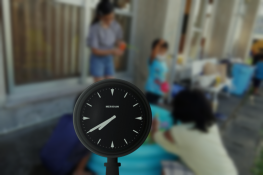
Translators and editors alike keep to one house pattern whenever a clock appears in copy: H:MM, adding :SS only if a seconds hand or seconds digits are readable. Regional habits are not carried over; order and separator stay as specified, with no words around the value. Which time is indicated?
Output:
7:40
